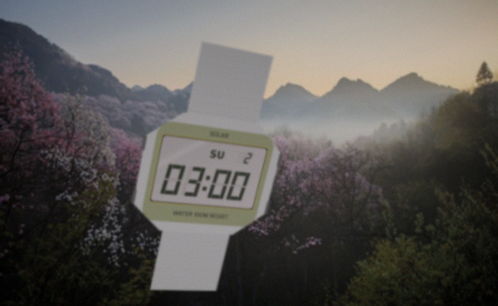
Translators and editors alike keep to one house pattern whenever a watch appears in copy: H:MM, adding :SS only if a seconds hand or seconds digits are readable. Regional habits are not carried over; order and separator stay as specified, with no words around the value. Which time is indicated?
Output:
3:00
